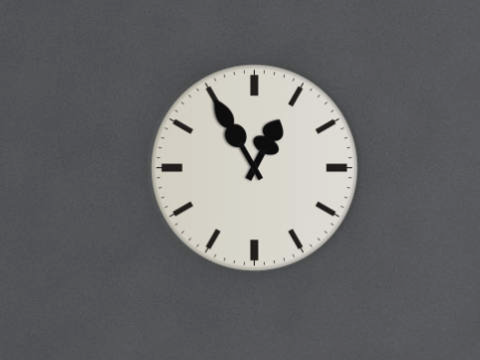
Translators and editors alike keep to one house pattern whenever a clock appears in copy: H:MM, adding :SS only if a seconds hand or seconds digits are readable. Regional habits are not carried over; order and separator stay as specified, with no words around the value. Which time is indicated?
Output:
12:55
